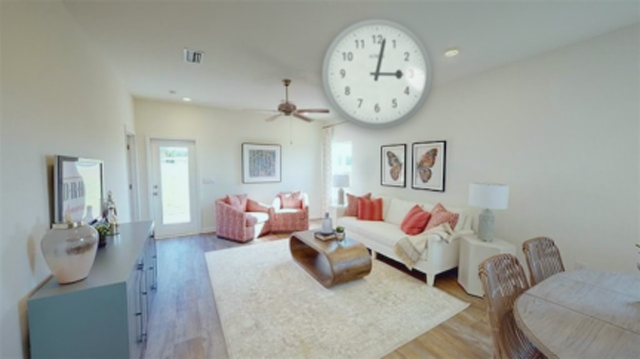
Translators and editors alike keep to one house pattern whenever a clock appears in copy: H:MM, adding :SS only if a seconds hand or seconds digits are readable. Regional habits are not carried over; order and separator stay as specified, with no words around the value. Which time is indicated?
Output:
3:02
